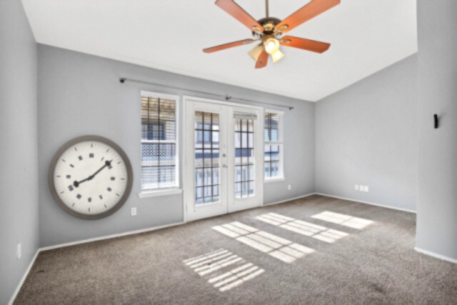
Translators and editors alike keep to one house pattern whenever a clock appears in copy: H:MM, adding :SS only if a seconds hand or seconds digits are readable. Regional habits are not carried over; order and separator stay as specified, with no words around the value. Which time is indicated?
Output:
8:08
